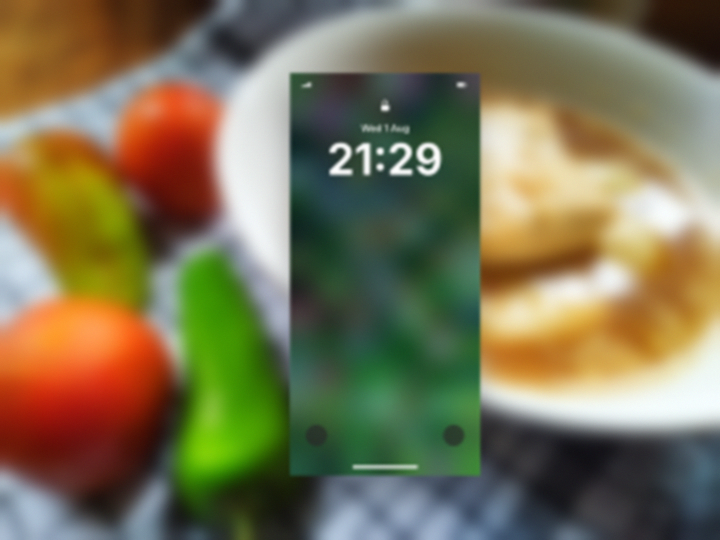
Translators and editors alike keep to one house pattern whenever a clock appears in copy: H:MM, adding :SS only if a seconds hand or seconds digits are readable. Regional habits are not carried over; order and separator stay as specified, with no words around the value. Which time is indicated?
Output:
21:29
